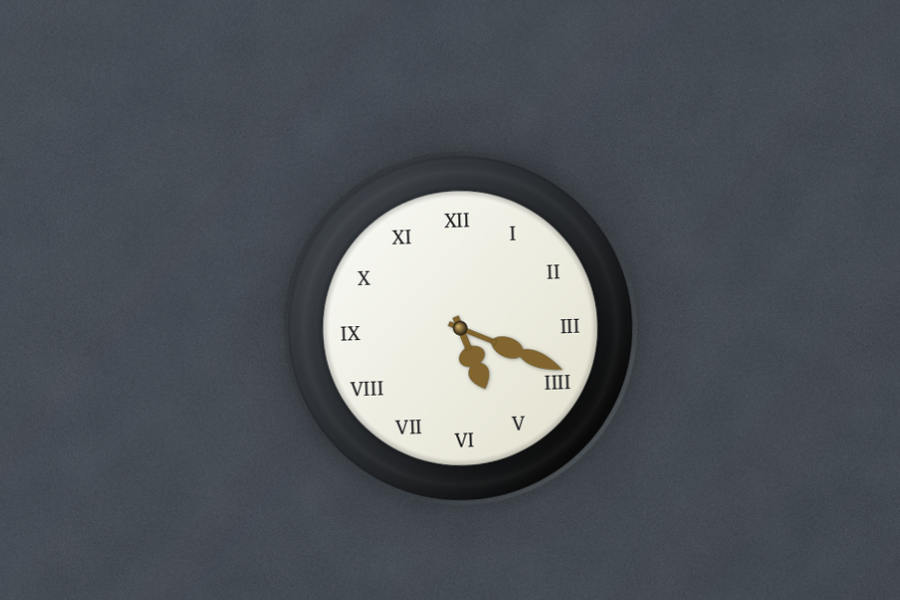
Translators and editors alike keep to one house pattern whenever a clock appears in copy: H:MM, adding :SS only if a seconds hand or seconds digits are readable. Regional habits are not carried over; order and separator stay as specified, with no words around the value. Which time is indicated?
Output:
5:19
